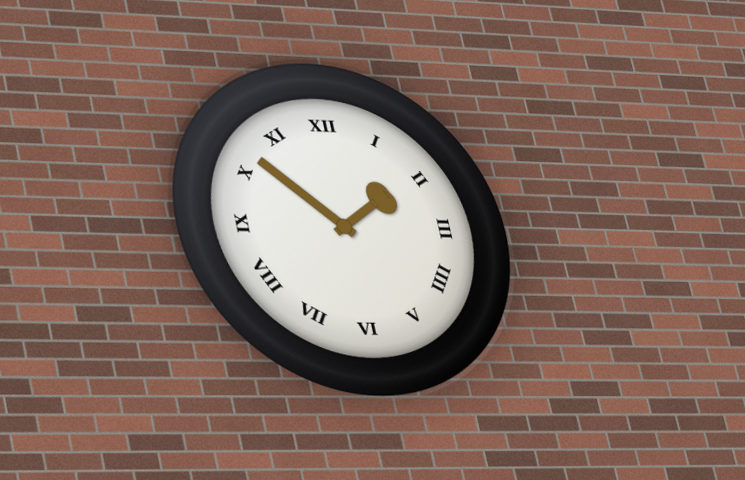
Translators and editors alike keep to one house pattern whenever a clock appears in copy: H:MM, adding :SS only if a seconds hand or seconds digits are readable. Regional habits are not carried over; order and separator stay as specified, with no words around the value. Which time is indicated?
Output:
1:52
